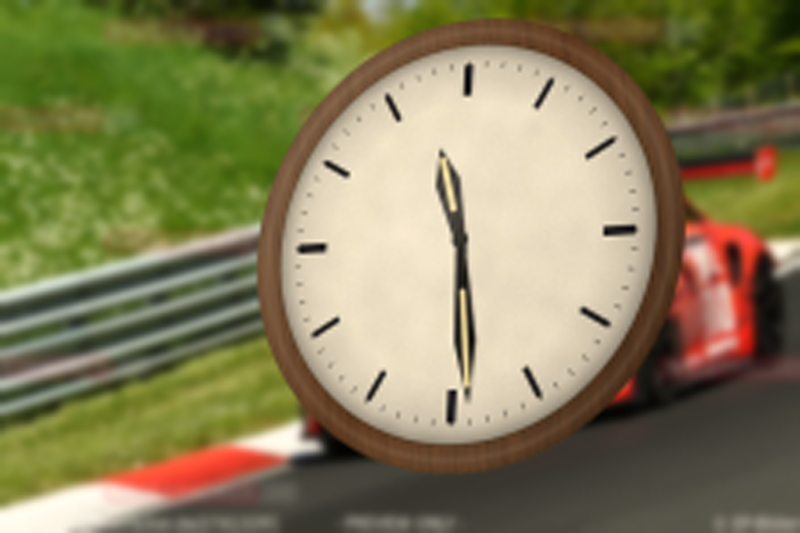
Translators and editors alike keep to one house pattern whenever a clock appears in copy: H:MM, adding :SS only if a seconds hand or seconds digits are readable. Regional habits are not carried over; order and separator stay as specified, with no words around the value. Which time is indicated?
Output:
11:29
